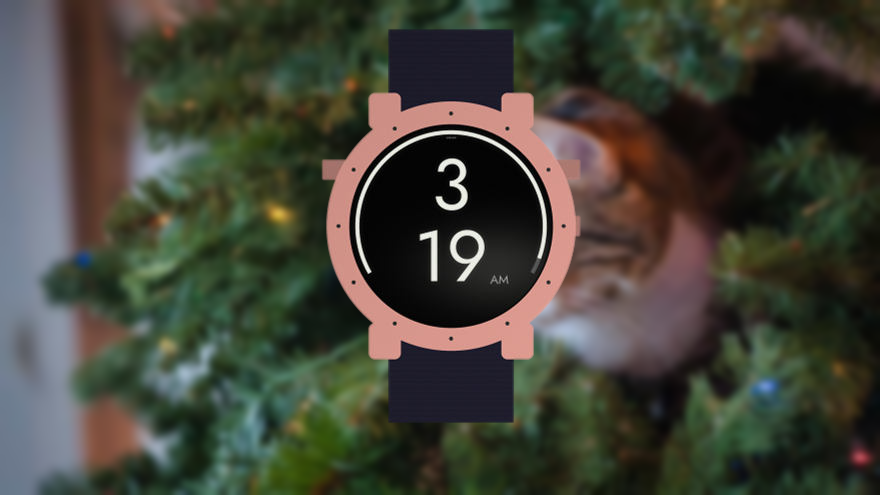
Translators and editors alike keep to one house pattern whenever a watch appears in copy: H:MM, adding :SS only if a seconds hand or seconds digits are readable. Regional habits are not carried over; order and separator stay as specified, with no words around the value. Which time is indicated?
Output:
3:19
